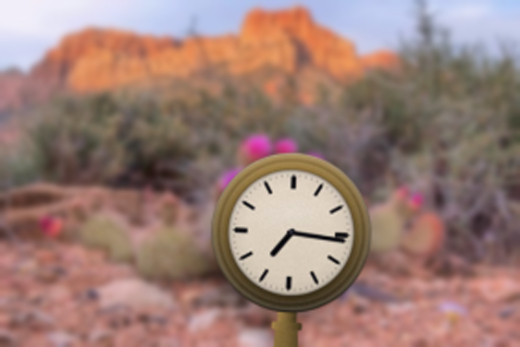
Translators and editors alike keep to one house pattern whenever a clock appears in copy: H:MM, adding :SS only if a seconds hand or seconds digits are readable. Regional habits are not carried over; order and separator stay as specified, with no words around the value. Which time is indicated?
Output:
7:16
